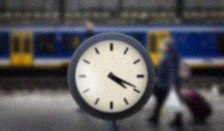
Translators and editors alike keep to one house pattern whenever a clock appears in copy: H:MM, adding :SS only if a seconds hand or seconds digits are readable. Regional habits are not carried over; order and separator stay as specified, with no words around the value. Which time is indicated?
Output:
4:19
